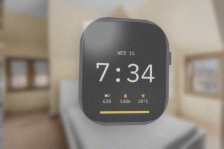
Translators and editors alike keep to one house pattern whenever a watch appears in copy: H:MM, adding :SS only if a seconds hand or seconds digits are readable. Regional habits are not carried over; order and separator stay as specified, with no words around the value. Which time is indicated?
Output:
7:34
